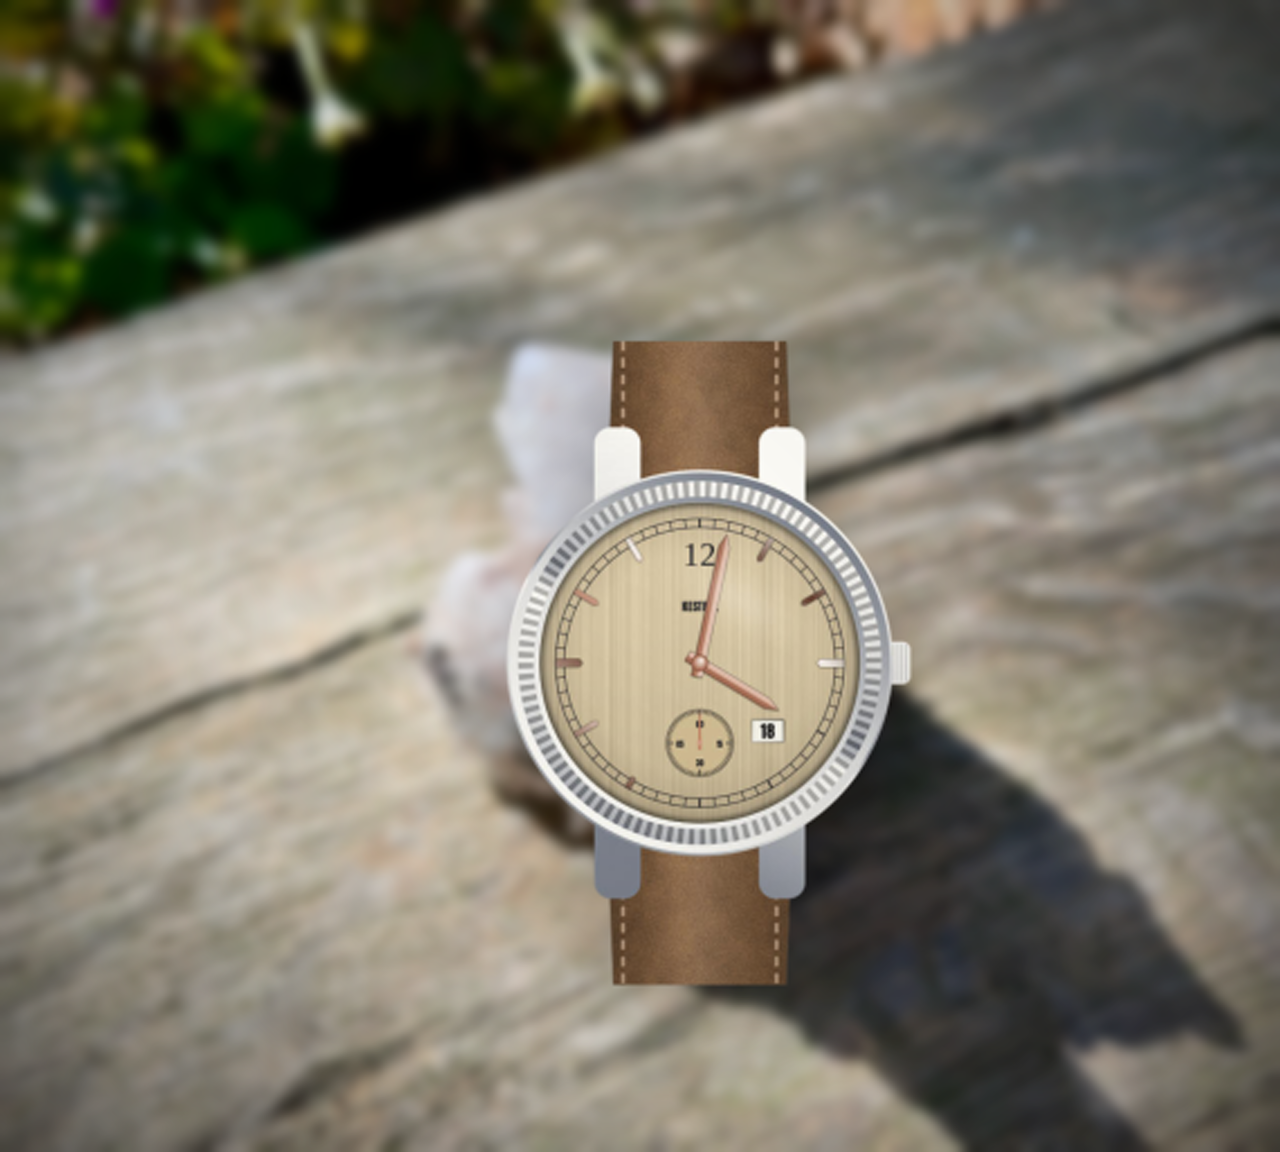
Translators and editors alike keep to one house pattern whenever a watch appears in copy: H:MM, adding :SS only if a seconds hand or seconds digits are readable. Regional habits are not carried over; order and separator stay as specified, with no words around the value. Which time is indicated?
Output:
4:02
